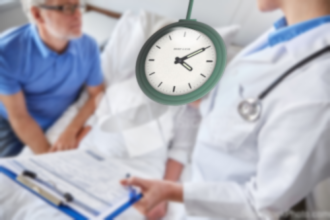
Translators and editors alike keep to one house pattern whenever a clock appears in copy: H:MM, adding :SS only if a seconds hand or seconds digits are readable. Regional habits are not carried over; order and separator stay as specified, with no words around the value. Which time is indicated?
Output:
4:10
